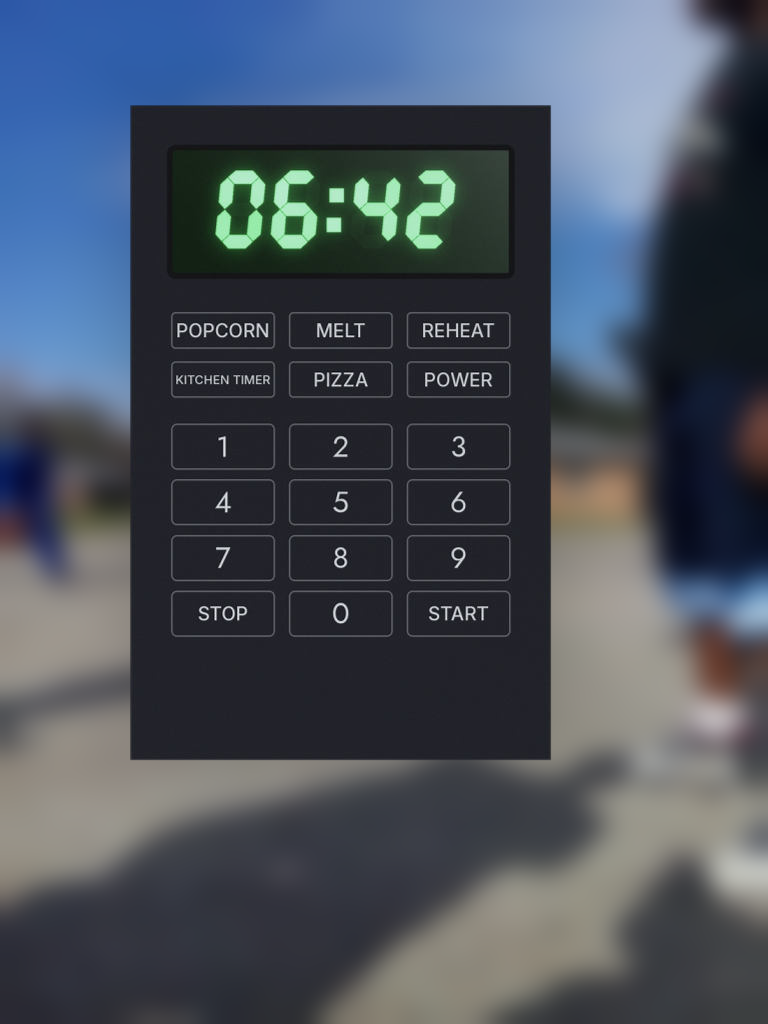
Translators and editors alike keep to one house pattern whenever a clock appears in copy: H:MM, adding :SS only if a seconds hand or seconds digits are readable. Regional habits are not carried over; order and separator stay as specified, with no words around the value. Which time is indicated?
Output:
6:42
